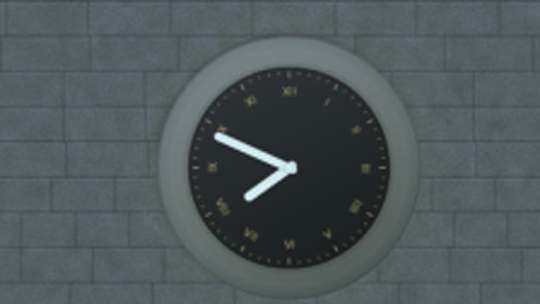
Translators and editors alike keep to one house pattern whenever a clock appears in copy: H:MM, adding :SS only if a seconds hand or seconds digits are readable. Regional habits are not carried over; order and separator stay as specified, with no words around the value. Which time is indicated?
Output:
7:49
